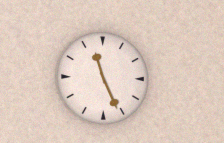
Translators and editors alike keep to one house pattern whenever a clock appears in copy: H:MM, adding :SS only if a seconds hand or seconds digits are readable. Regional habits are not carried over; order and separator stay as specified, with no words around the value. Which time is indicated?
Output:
11:26
